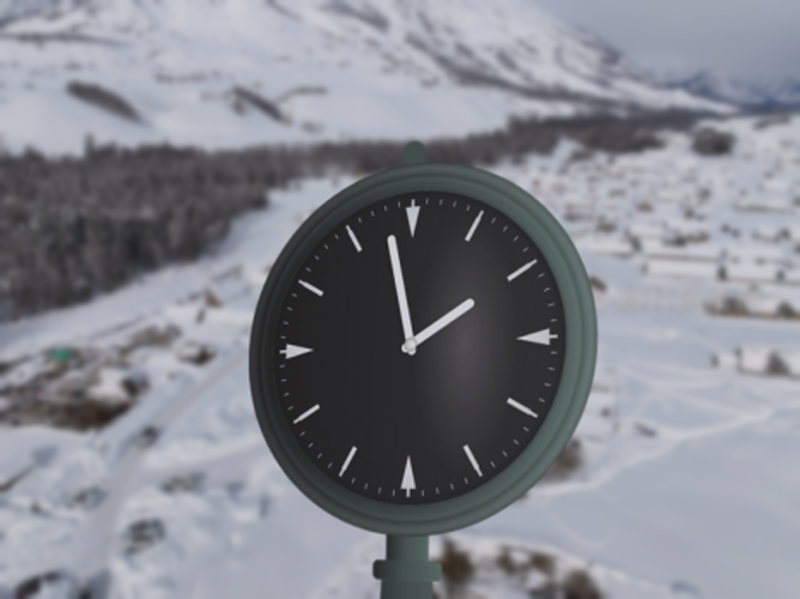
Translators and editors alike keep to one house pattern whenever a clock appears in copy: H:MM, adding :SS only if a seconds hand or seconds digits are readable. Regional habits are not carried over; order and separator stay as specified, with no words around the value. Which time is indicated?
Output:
1:58
